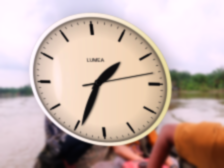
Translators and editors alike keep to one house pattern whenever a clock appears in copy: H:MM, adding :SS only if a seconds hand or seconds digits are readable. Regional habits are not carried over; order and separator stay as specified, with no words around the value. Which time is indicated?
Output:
1:34:13
